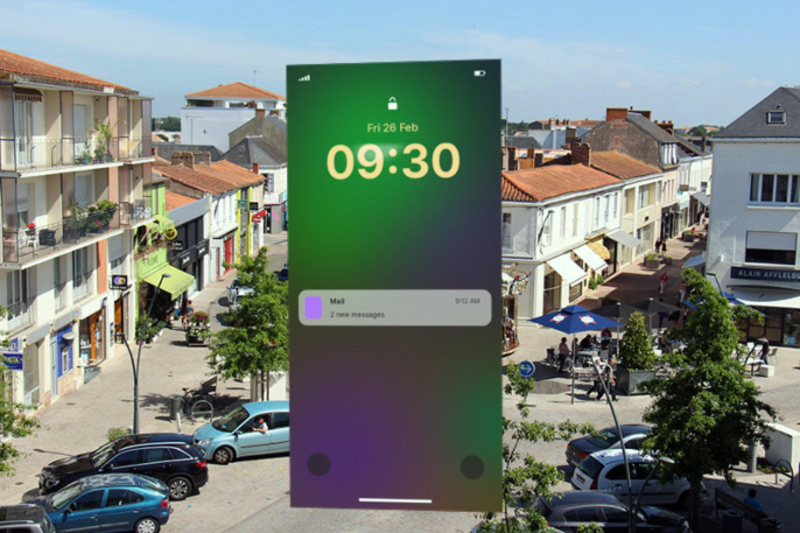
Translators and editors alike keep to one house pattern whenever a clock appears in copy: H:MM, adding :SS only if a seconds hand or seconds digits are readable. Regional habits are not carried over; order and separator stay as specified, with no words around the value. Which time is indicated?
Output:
9:30
